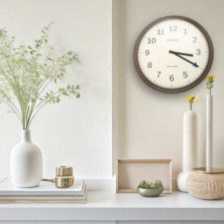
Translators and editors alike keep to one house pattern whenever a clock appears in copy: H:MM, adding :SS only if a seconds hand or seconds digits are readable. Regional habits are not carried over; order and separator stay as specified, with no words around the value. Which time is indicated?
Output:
3:20
